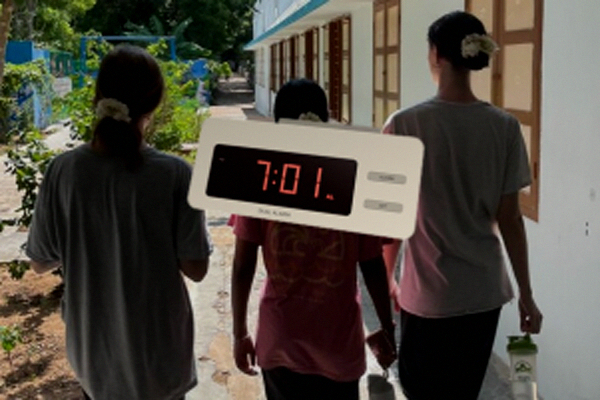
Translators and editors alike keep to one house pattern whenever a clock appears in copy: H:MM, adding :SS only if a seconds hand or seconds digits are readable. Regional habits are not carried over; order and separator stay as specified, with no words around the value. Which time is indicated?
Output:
7:01
